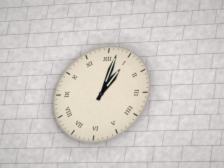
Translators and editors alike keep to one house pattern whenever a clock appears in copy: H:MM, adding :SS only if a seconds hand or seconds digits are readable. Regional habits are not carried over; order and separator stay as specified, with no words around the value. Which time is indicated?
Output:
1:02
